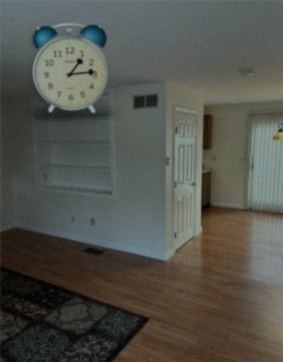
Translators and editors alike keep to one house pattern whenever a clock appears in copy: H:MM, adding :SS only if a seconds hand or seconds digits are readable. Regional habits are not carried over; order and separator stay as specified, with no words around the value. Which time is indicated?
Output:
1:14
